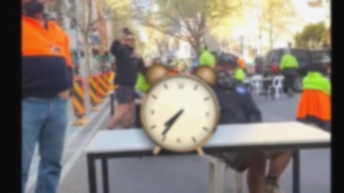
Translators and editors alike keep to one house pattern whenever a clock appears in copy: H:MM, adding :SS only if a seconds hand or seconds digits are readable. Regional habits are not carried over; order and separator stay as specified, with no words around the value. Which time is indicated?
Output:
7:36
